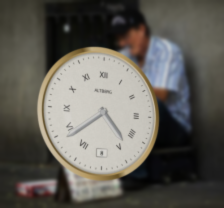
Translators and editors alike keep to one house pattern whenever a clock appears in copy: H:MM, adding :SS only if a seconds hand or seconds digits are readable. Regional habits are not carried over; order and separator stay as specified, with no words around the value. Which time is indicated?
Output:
4:39
